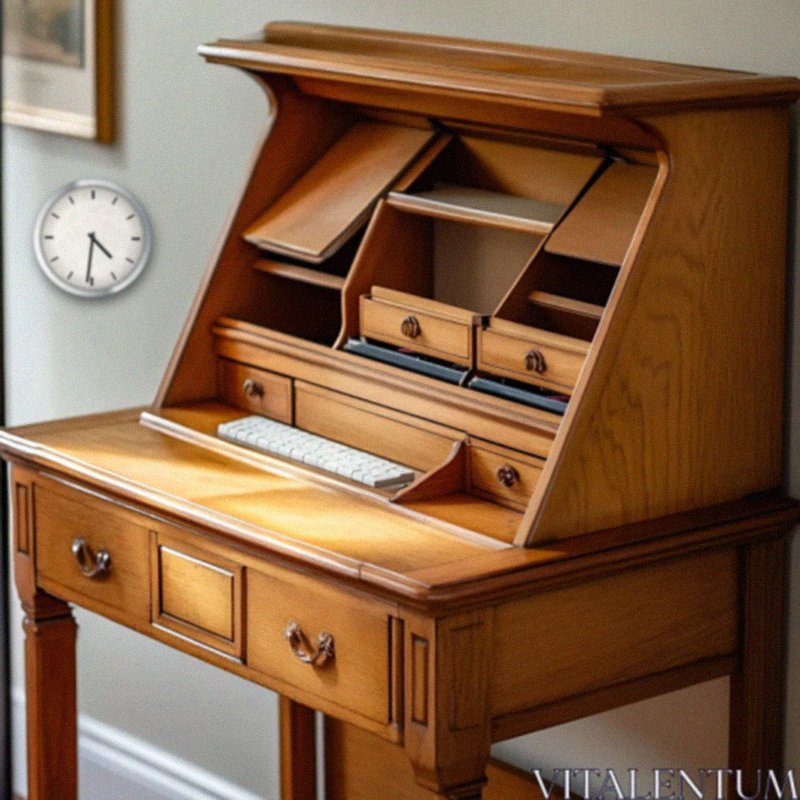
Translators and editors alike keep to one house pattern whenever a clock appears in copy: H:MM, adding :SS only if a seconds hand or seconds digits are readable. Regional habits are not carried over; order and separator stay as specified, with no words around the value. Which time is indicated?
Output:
4:31
